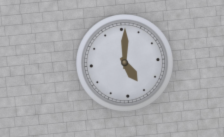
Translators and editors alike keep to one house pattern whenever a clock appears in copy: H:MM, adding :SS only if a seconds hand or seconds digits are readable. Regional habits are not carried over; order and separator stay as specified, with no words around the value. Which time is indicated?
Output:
5:01
